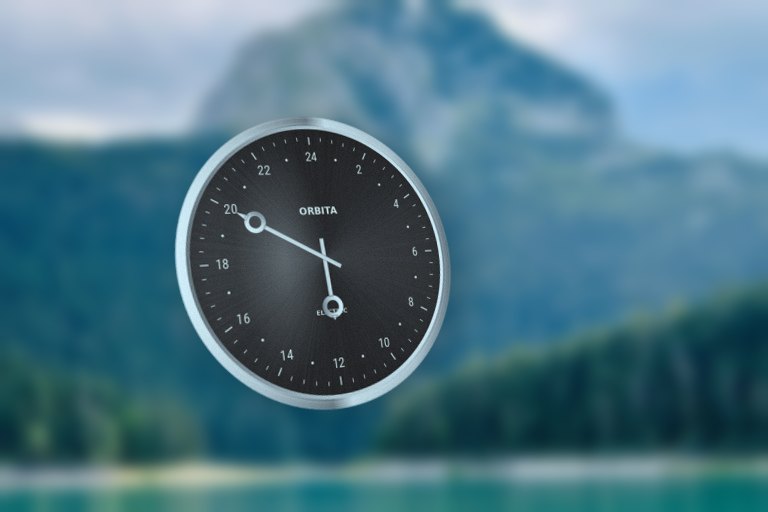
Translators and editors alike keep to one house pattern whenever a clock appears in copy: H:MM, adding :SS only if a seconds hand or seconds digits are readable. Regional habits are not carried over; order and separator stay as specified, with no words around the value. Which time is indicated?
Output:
11:50
